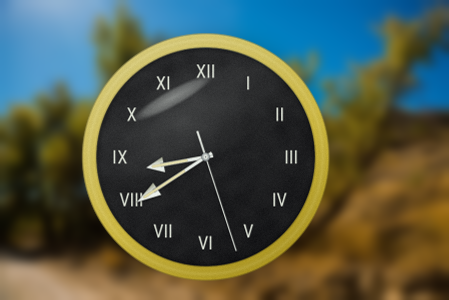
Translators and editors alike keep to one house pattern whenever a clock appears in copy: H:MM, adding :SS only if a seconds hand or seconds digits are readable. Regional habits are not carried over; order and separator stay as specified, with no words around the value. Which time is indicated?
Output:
8:39:27
